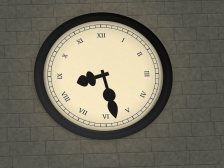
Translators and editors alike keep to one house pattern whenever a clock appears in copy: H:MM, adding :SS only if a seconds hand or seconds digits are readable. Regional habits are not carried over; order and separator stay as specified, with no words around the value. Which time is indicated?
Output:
8:28
